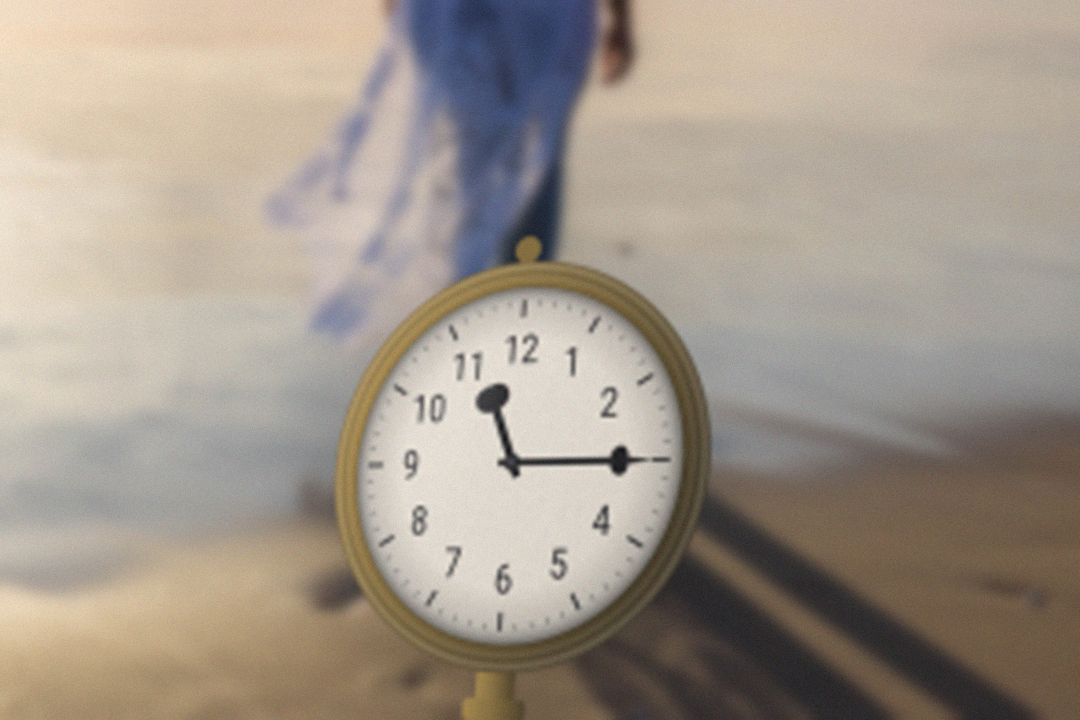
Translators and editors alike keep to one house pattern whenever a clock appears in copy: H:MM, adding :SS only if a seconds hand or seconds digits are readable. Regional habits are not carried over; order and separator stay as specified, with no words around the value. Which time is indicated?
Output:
11:15
